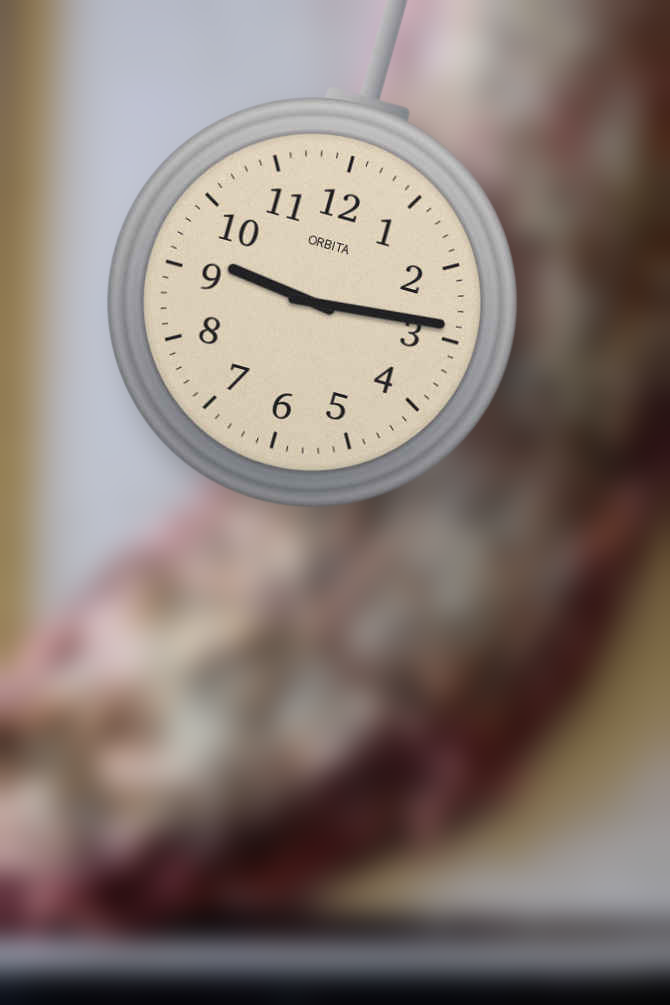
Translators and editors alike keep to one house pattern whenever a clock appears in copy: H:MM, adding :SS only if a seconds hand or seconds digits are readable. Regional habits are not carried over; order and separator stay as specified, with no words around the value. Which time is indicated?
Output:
9:14
